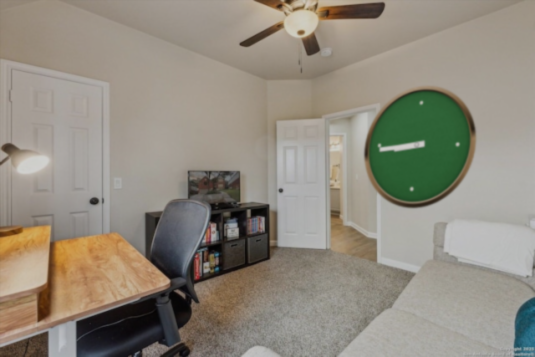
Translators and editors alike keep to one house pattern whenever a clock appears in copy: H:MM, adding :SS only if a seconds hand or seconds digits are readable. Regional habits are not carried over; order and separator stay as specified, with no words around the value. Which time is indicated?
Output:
8:44
